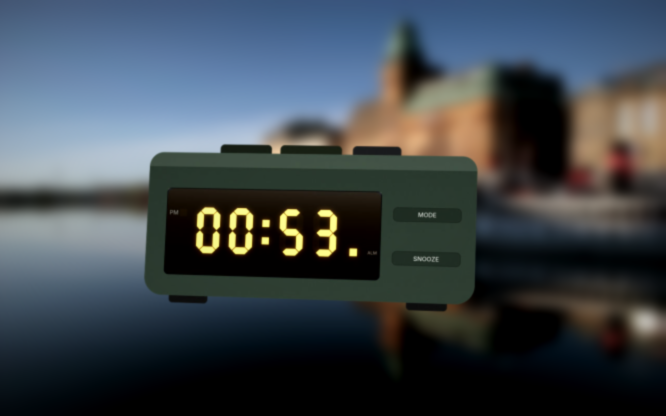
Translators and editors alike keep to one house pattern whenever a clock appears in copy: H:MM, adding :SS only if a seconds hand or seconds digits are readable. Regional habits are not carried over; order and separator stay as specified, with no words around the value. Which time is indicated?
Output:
0:53
